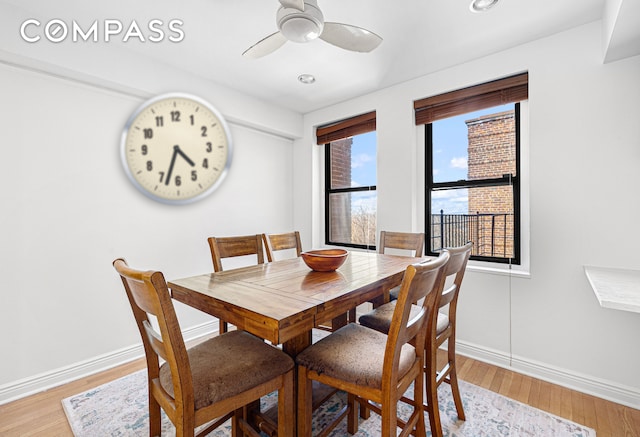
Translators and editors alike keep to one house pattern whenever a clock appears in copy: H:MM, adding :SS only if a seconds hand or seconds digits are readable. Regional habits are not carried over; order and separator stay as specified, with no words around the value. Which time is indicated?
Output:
4:33
